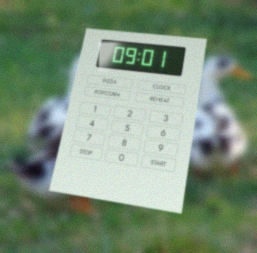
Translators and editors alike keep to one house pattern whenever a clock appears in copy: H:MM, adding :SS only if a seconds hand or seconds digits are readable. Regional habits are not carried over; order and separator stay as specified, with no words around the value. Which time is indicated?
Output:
9:01
